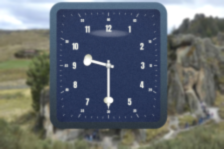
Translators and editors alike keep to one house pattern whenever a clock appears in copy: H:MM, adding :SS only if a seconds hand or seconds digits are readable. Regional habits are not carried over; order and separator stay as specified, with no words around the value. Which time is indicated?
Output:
9:30
